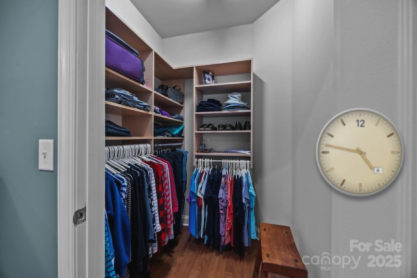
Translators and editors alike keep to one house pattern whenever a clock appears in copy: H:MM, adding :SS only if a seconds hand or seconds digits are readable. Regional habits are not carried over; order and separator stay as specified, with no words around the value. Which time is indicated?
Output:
4:47
